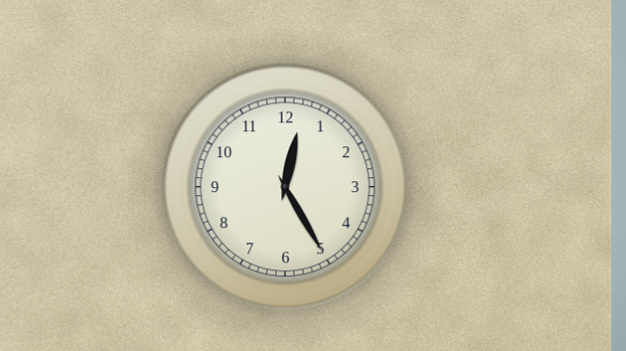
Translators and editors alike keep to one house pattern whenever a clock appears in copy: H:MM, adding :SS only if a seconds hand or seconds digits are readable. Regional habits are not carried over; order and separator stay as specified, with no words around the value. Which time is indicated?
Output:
12:25
